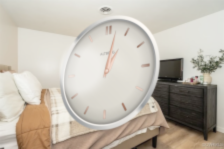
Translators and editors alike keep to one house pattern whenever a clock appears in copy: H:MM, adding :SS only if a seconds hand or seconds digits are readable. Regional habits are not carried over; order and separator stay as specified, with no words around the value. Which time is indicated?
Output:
1:02
